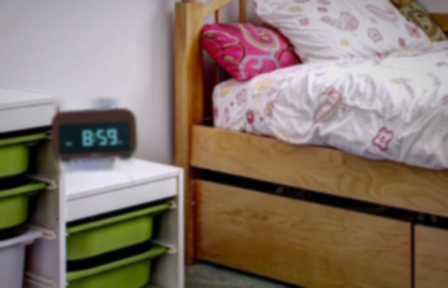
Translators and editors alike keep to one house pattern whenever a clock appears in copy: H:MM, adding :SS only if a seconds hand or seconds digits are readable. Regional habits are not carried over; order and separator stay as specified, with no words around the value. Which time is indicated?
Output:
8:59
